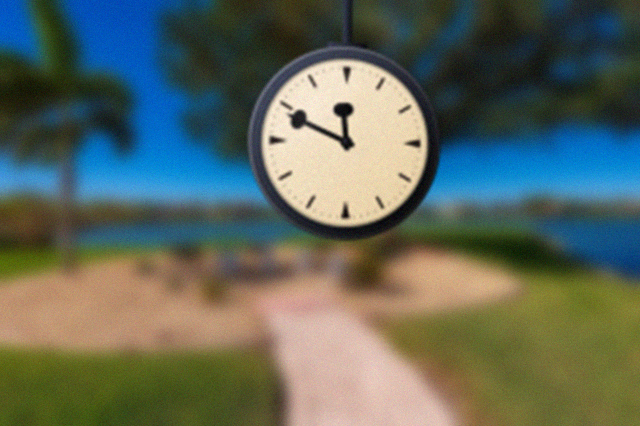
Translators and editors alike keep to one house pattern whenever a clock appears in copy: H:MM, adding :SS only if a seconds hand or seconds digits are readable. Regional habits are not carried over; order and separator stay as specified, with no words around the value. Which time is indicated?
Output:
11:49
